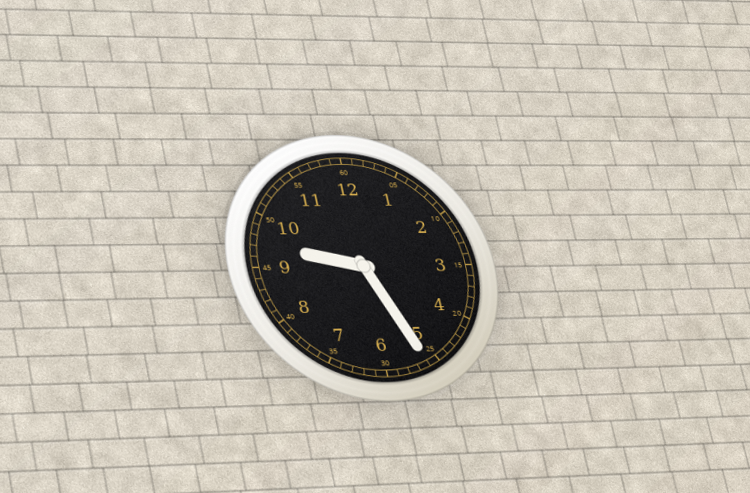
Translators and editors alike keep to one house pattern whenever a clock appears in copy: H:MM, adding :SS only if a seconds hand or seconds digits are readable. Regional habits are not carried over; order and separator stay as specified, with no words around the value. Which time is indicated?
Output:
9:26
